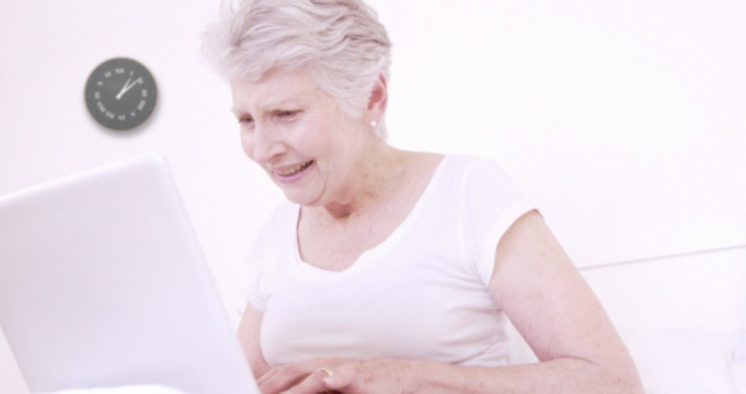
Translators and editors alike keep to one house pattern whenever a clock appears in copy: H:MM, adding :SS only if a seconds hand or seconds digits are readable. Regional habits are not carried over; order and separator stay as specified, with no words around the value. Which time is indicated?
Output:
1:09
